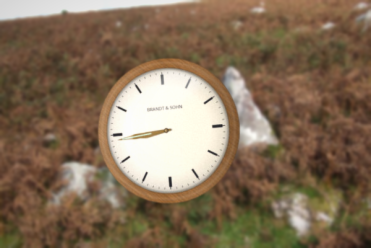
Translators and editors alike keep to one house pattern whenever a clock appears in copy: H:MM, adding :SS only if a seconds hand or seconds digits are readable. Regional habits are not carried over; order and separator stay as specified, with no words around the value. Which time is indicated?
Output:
8:44
